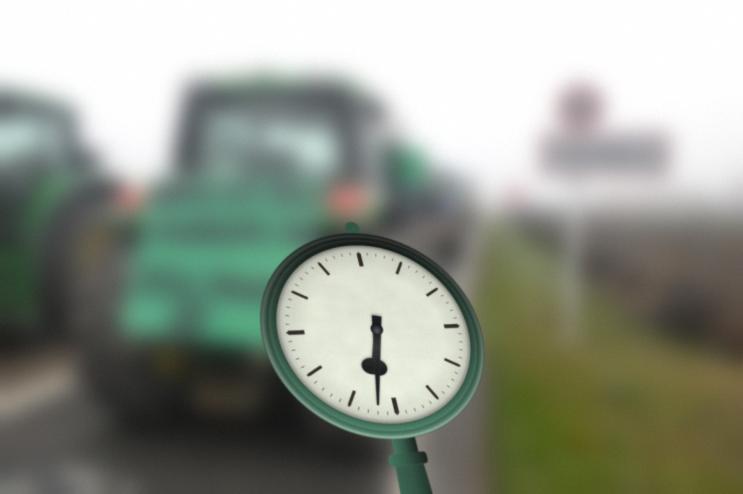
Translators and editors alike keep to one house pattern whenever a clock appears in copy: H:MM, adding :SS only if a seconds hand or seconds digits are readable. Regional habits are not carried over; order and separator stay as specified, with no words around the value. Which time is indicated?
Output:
6:32
